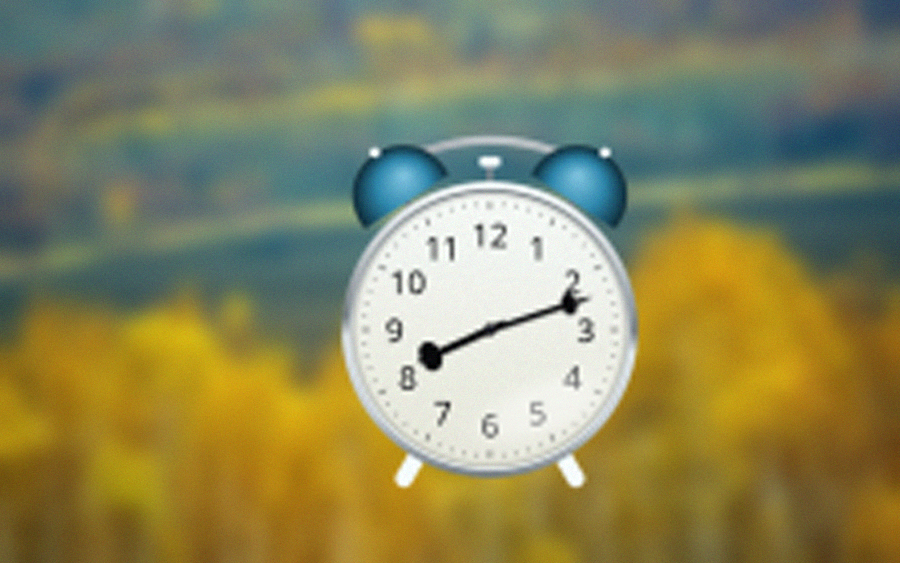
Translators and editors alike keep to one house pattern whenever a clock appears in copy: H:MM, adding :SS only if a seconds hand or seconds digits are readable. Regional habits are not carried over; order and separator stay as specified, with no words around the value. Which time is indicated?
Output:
8:12
